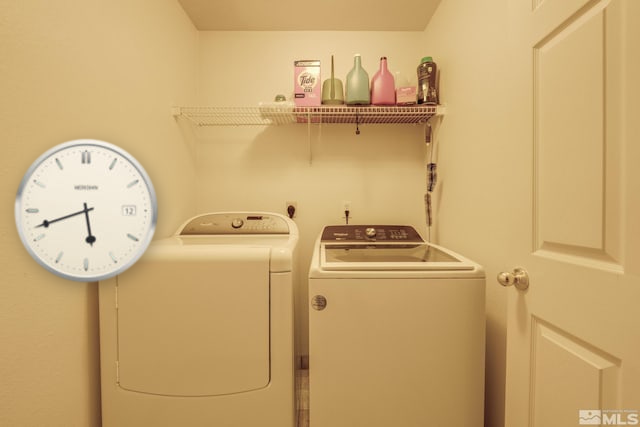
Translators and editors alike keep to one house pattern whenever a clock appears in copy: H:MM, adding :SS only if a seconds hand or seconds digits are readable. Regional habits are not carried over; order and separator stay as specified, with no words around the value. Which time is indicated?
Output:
5:42
